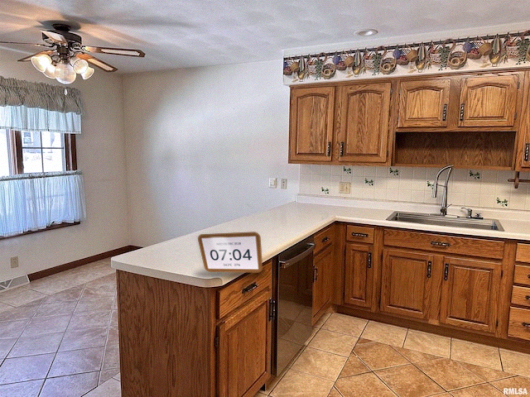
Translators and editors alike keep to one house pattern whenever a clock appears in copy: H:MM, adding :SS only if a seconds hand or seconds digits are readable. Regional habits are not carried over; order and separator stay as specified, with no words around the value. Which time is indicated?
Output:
7:04
